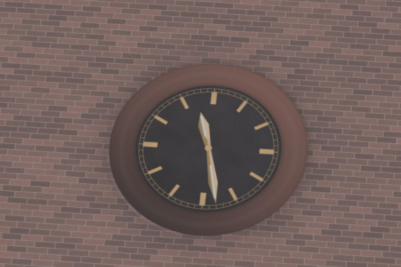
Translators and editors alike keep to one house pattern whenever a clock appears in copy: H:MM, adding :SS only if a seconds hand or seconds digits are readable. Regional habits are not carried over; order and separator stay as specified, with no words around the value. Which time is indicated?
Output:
11:28
